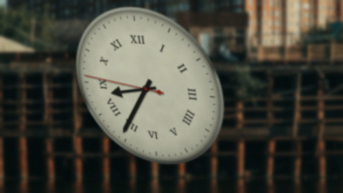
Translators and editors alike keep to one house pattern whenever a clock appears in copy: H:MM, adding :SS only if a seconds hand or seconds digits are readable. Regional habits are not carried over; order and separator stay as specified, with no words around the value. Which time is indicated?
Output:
8:35:46
